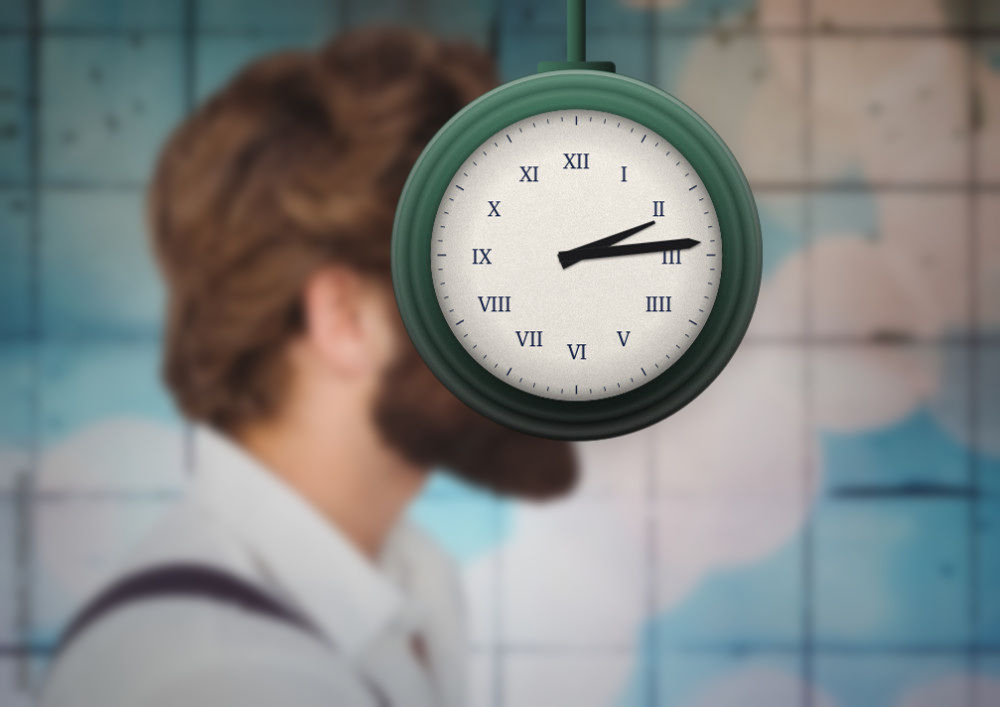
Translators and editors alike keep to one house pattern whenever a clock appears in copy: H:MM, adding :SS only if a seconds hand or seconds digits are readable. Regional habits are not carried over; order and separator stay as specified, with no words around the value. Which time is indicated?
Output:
2:14
